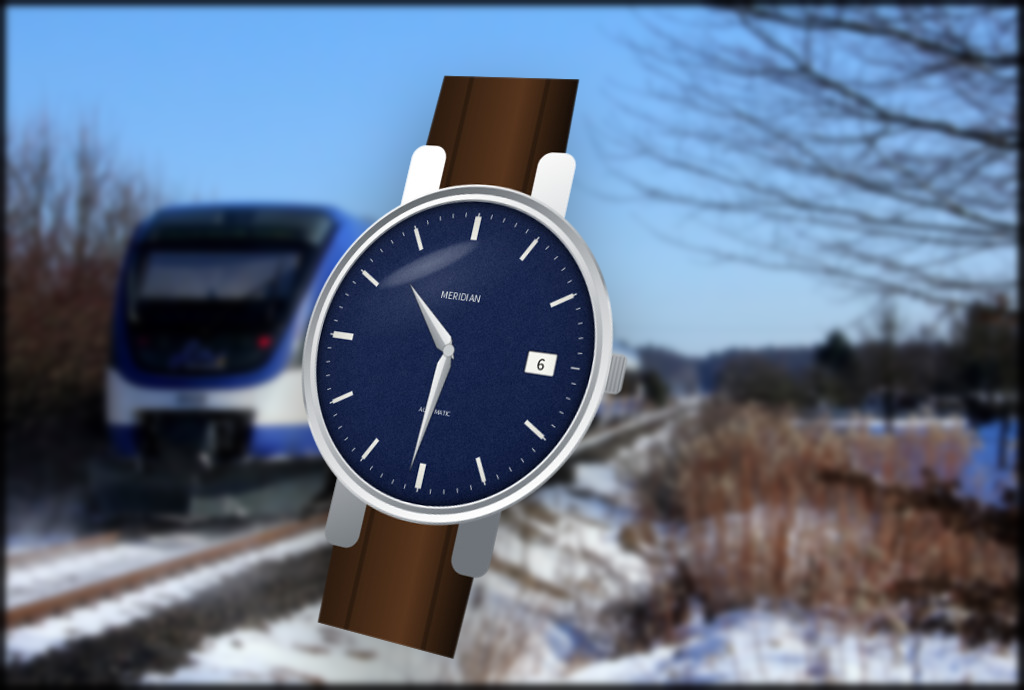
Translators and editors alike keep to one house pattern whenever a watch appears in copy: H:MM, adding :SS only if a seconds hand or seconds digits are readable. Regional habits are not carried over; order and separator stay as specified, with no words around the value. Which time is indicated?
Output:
10:31
